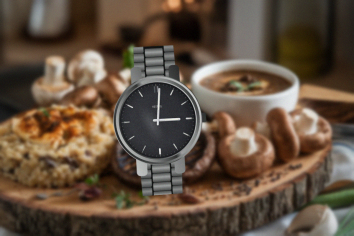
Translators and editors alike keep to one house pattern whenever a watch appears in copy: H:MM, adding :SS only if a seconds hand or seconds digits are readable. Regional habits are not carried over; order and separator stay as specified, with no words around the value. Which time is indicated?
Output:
3:01
